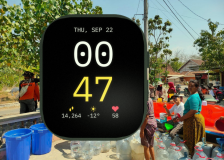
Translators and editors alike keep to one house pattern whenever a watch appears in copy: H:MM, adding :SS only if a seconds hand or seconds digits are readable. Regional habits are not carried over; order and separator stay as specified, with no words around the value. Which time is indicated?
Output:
0:47
